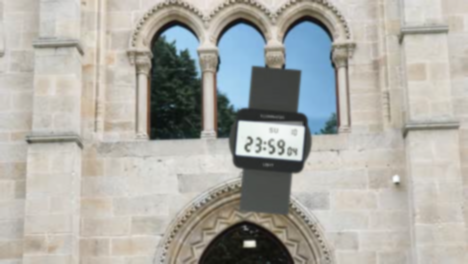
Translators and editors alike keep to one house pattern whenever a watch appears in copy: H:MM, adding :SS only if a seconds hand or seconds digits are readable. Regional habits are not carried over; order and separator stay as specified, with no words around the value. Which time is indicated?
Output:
23:59
